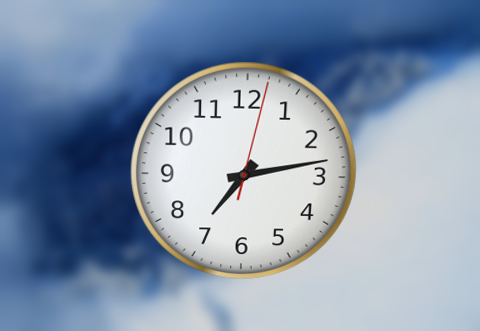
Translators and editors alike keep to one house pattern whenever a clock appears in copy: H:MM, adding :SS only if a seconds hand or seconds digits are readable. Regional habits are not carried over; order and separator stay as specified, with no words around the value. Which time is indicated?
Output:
7:13:02
